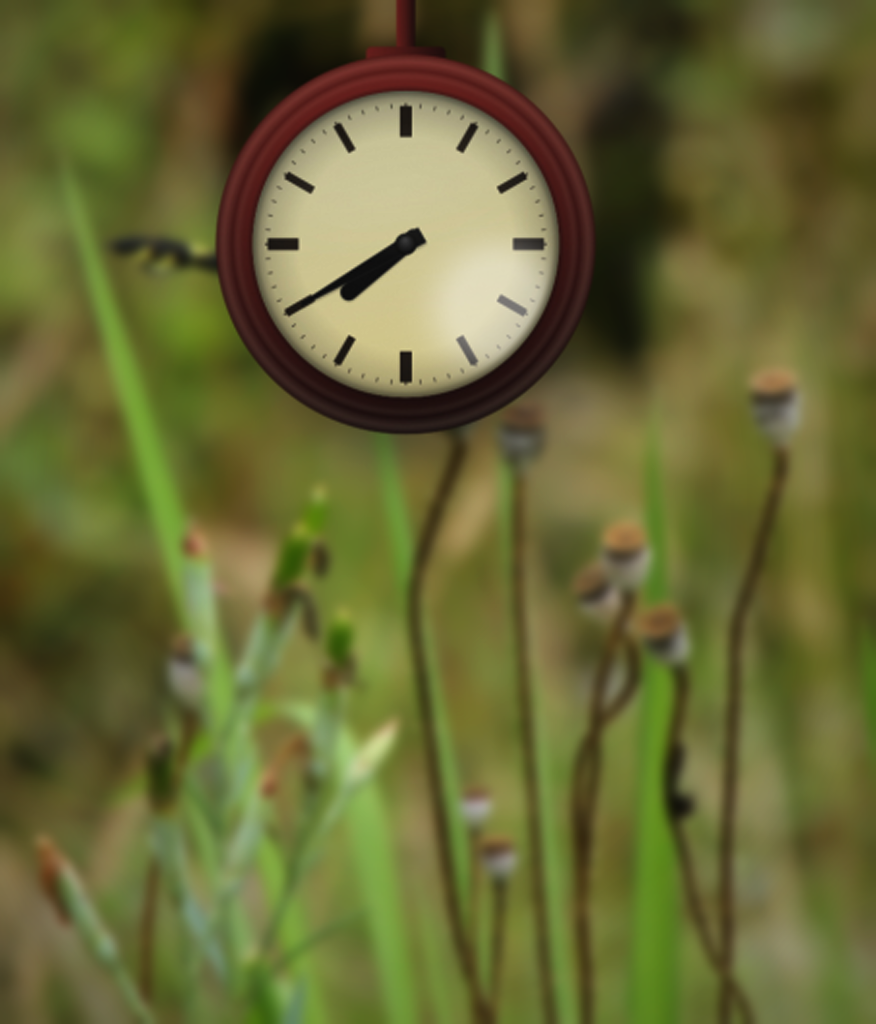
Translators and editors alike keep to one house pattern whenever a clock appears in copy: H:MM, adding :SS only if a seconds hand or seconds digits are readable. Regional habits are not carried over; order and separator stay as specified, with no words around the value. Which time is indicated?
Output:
7:40
